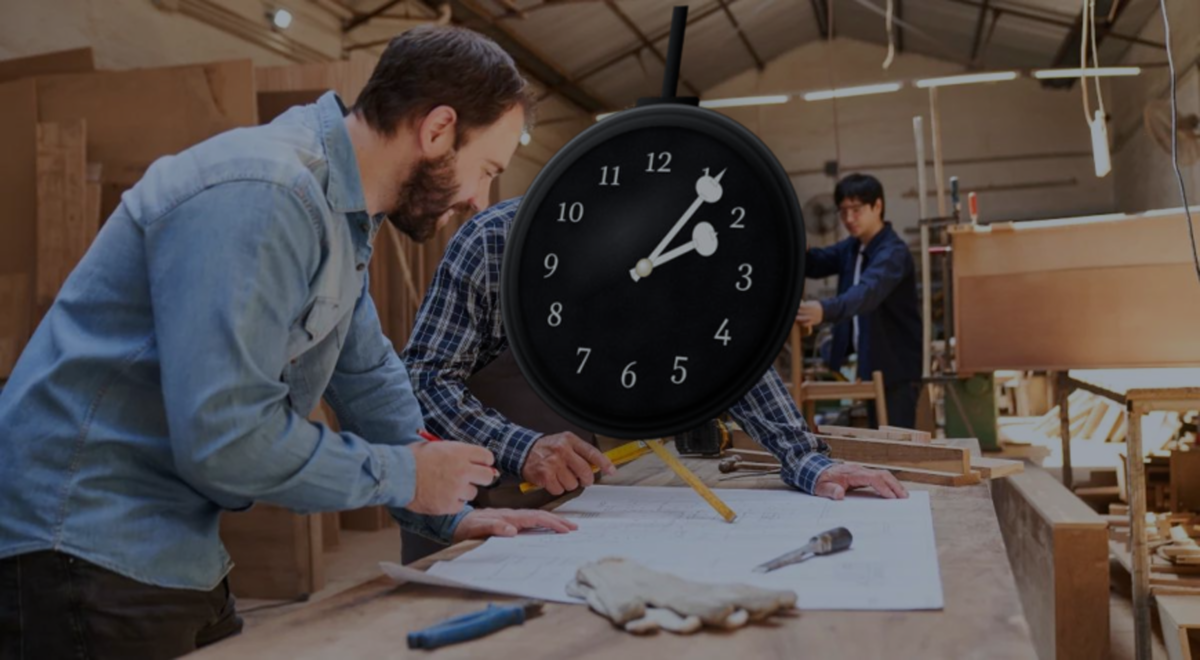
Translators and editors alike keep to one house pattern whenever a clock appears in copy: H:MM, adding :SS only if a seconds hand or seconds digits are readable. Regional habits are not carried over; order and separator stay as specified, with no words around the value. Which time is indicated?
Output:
2:06
